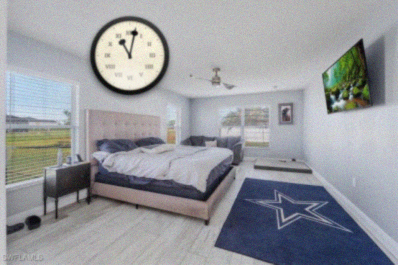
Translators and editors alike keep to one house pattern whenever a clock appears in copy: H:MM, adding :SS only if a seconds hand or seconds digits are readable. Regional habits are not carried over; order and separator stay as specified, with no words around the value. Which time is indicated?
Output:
11:02
